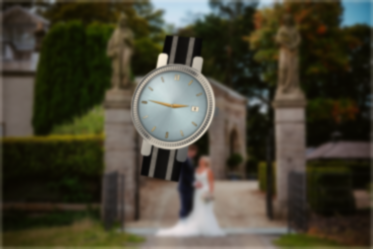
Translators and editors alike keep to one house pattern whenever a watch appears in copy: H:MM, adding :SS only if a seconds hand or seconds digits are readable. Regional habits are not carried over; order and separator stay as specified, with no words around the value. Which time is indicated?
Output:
2:46
